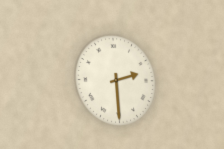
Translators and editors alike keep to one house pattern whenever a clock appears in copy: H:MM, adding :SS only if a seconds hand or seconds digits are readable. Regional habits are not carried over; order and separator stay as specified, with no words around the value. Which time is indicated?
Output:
2:30
